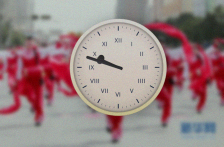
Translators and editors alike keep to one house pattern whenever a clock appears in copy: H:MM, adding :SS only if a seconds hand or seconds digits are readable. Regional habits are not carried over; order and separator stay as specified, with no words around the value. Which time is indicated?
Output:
9:48
